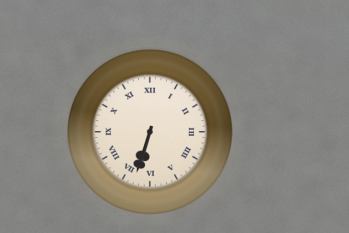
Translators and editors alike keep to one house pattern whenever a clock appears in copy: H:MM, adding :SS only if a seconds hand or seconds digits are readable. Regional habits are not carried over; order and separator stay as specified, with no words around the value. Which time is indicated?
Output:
6:33
